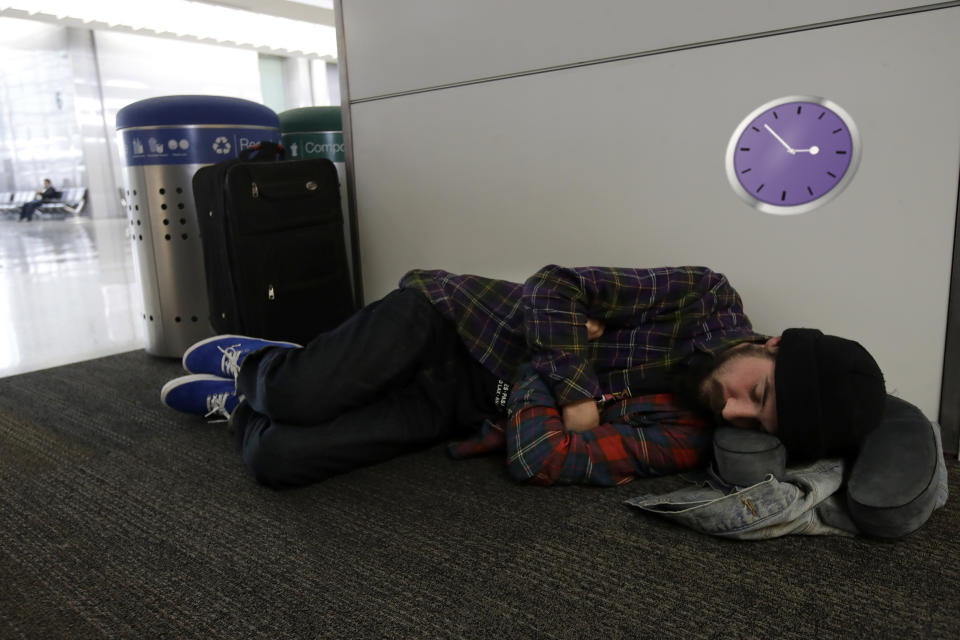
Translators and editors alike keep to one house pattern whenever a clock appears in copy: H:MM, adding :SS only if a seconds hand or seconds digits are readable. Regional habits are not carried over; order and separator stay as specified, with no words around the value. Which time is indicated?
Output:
2:52
